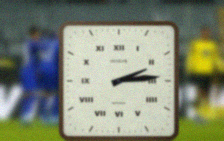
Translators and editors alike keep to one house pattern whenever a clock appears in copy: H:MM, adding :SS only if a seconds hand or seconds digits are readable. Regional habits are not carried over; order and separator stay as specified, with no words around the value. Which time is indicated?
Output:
2:14
